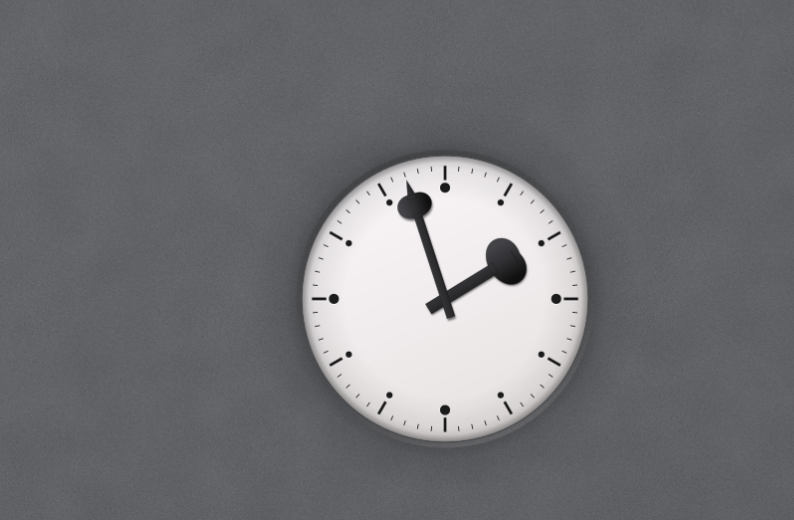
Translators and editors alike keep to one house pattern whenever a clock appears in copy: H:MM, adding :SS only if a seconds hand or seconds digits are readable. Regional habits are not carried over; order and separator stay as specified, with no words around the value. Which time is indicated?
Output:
1:57
